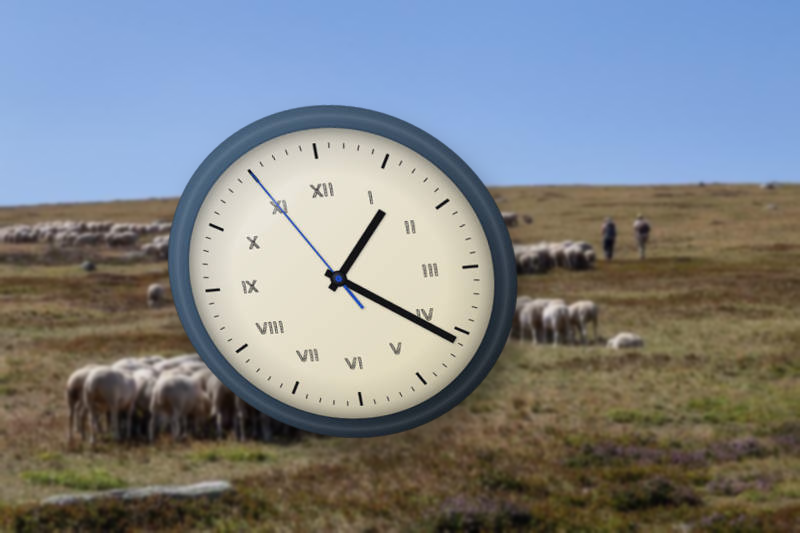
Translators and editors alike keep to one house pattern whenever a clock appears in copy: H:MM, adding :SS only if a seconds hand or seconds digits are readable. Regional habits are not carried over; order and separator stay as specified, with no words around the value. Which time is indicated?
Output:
1:20:55
